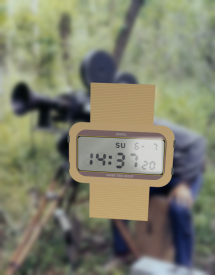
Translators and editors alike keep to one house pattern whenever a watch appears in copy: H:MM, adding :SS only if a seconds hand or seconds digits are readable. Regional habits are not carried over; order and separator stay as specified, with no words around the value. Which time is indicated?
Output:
14:37:20
